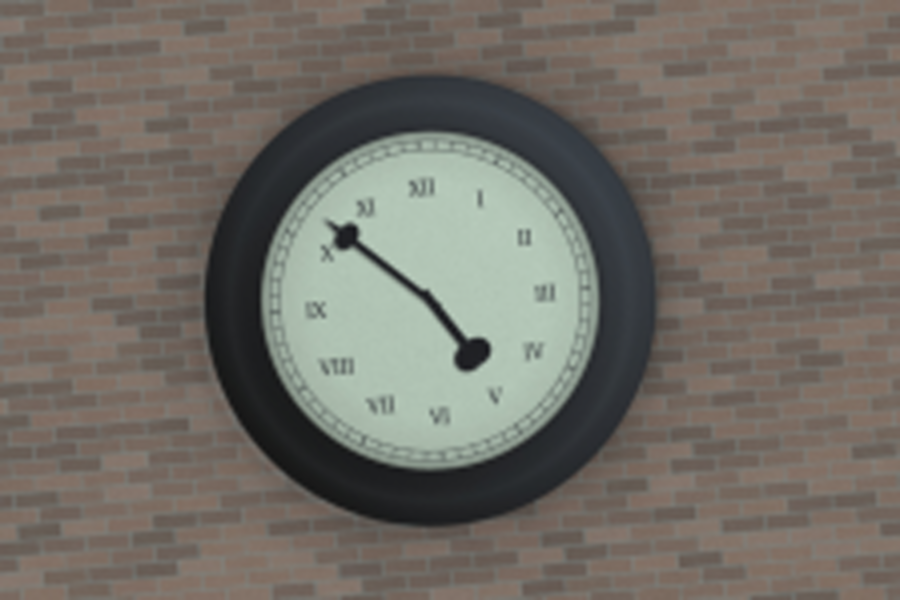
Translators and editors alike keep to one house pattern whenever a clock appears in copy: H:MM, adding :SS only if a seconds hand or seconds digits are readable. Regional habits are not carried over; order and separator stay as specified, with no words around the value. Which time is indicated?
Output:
4:52
